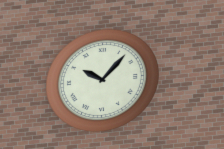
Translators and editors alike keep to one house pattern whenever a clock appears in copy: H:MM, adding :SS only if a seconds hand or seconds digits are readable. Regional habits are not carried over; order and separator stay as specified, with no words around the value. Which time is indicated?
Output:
10:07
